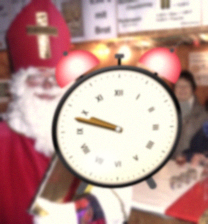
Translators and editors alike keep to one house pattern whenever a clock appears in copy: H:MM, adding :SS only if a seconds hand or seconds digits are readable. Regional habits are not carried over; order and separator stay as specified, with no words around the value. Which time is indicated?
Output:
9:48
